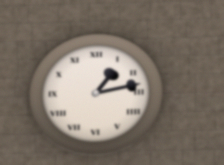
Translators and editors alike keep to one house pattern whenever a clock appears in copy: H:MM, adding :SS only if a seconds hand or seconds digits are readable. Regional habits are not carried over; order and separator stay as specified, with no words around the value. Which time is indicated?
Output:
1:13
